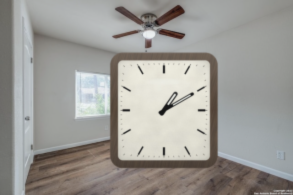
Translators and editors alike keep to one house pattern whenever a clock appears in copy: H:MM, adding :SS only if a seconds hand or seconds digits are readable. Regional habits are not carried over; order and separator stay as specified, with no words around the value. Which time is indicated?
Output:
1:10
